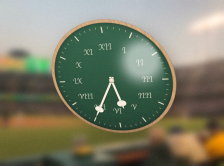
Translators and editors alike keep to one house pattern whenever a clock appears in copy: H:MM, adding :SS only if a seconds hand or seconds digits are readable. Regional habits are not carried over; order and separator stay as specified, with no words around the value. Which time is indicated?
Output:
5:35
